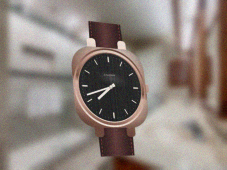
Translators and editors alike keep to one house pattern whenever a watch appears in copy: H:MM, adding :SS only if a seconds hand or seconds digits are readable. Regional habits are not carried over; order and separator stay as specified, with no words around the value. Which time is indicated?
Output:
7:42
